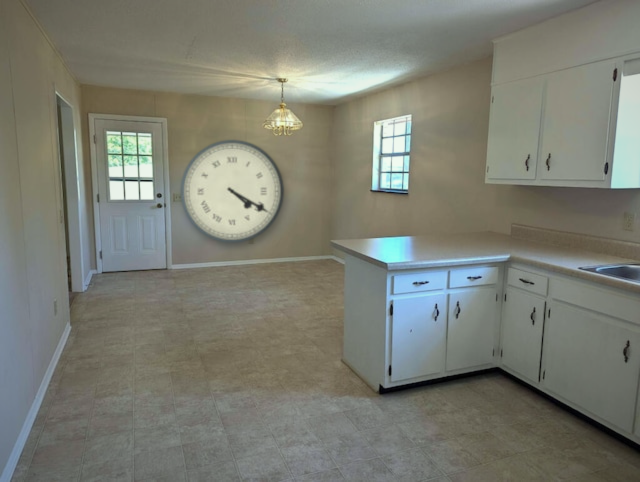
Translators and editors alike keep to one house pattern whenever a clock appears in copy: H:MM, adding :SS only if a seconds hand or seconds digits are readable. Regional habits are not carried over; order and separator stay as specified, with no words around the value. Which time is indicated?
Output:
4:20
